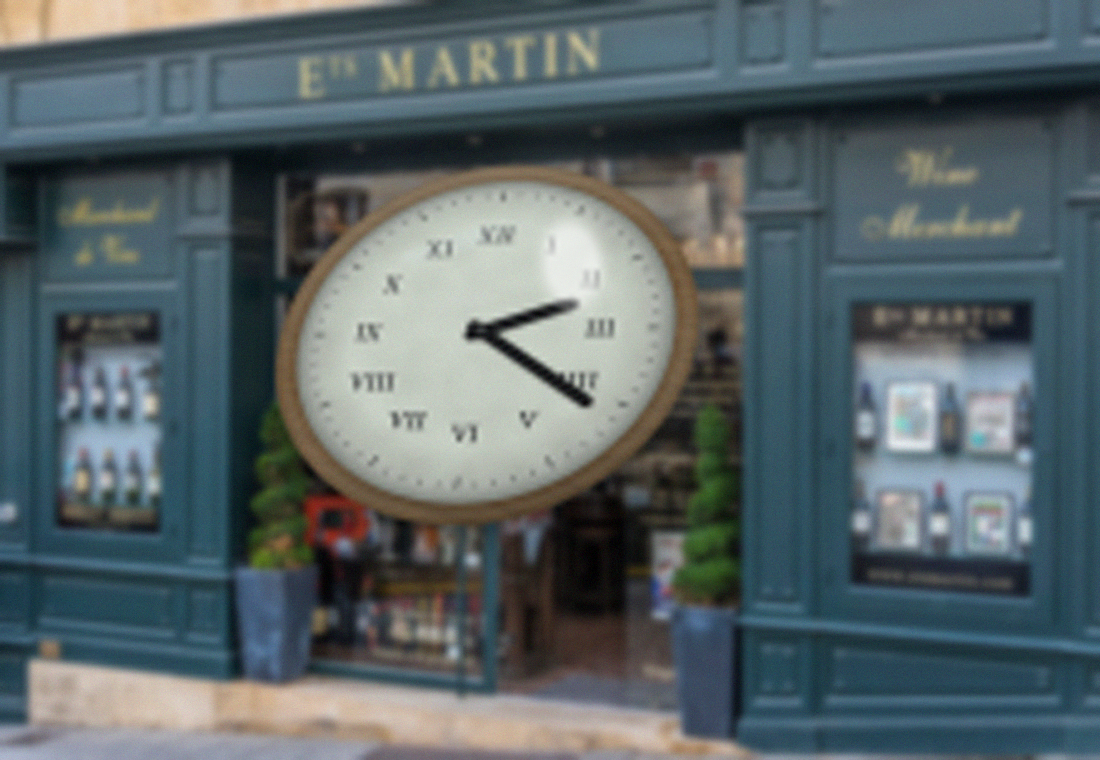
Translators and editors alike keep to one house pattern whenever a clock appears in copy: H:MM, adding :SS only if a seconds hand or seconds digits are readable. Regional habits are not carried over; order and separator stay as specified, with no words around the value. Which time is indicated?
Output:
2:21
